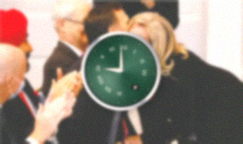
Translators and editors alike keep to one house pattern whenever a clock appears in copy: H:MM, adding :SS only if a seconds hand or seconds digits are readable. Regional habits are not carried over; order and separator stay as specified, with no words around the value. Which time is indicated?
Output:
8:59
